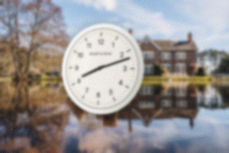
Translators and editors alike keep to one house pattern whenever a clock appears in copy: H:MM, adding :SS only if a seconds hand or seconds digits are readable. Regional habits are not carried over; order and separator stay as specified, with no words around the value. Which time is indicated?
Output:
8:12
